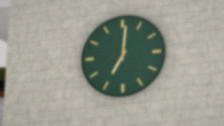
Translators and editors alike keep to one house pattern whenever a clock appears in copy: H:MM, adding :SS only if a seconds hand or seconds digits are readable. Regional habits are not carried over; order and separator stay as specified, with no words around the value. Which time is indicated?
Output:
7:01
